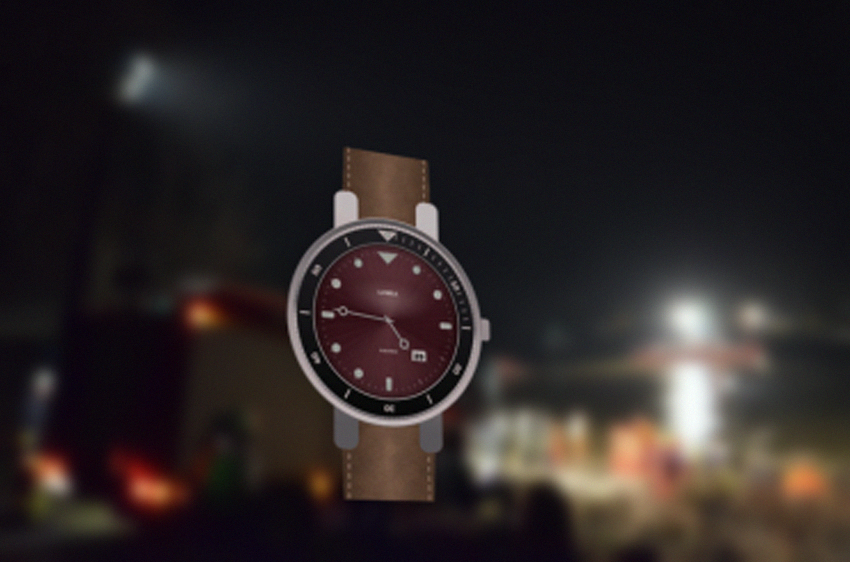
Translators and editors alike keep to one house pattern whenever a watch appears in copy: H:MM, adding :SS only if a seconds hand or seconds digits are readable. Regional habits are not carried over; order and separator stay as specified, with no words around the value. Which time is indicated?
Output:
4:46
